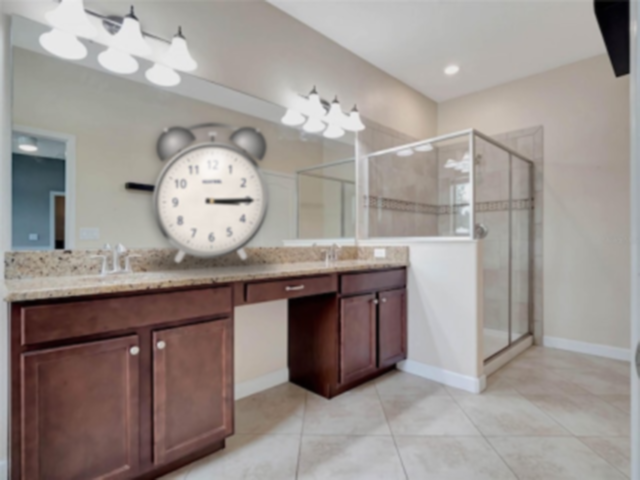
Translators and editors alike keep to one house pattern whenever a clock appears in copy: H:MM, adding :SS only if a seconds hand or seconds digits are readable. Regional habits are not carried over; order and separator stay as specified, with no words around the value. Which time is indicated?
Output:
3:15
